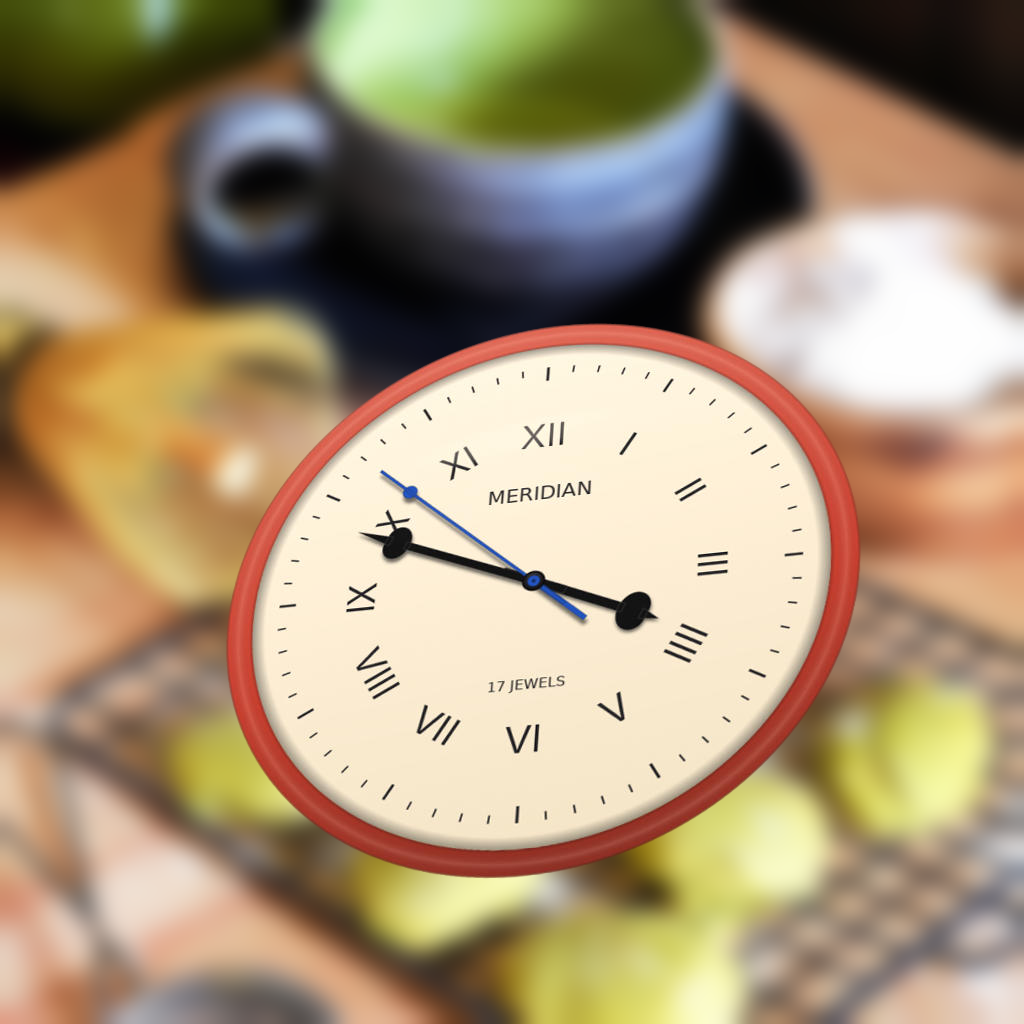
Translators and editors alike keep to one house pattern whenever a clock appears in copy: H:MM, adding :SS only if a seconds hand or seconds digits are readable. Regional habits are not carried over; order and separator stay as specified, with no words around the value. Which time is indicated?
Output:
3:48:52
